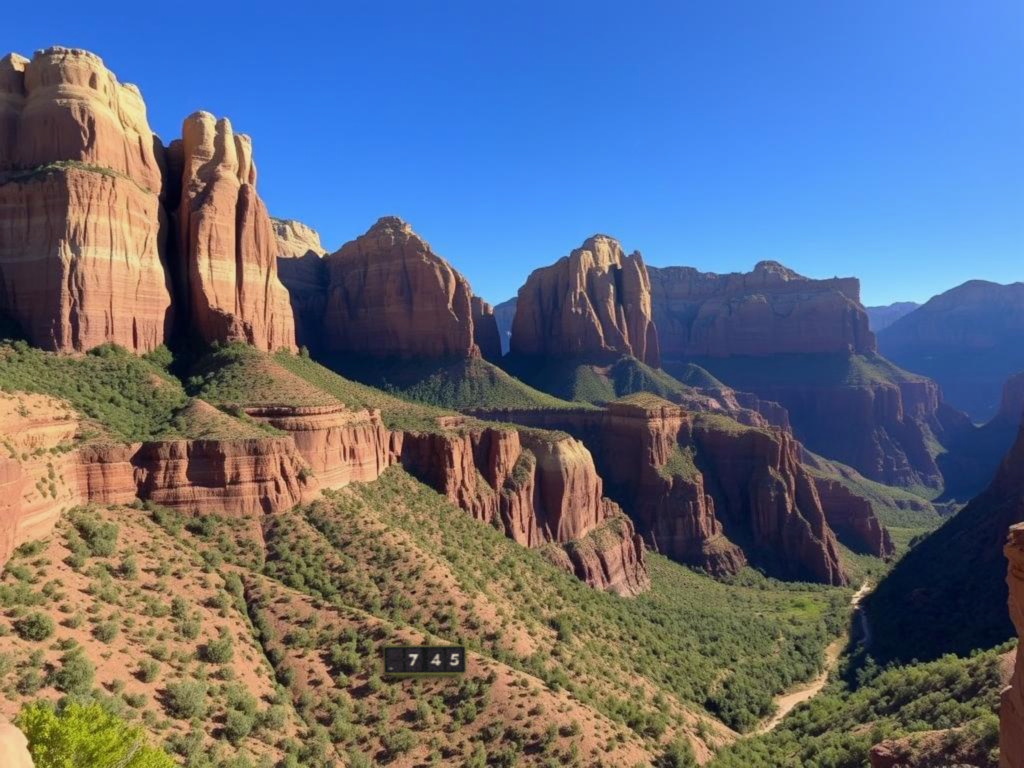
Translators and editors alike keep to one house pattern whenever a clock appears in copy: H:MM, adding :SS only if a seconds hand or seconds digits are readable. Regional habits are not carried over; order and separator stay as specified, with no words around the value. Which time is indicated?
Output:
7:45
